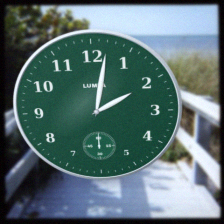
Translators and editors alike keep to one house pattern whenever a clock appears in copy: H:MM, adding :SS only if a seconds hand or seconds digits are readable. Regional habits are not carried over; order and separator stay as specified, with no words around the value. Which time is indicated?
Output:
2:02
